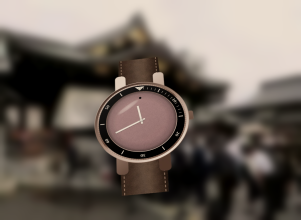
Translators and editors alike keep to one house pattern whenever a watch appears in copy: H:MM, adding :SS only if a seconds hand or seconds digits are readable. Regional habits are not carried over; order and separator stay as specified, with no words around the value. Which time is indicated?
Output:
11:41
